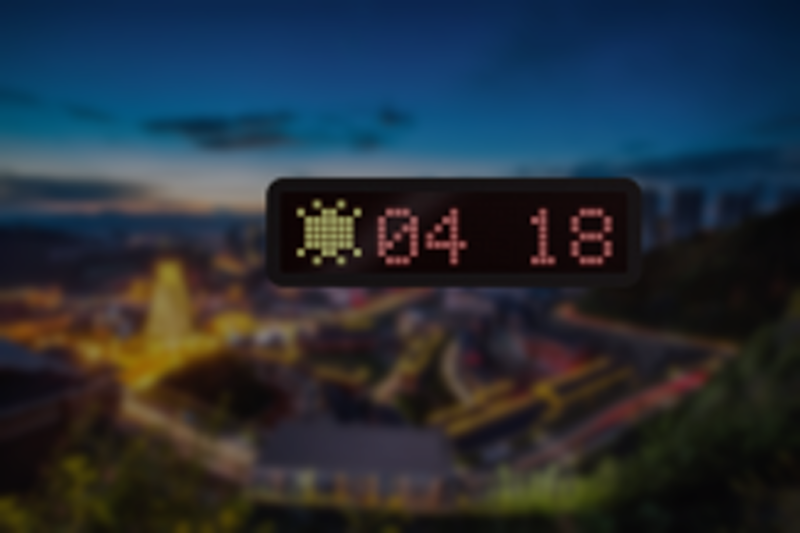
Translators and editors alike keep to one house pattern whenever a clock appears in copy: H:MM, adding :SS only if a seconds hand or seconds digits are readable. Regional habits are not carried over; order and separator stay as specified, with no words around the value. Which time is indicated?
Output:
4:18
